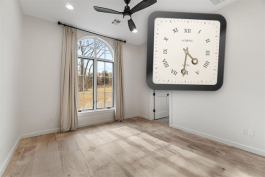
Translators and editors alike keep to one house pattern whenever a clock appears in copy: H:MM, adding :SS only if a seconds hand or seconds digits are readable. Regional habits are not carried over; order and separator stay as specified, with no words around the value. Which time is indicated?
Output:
4:31
